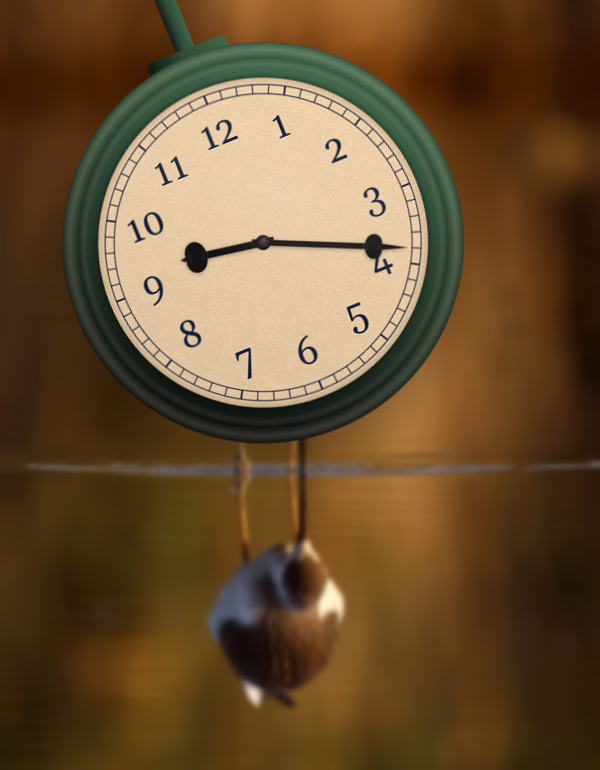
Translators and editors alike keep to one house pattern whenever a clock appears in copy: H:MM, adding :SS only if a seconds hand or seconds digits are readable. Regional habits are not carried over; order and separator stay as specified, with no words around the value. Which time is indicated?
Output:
9:19
